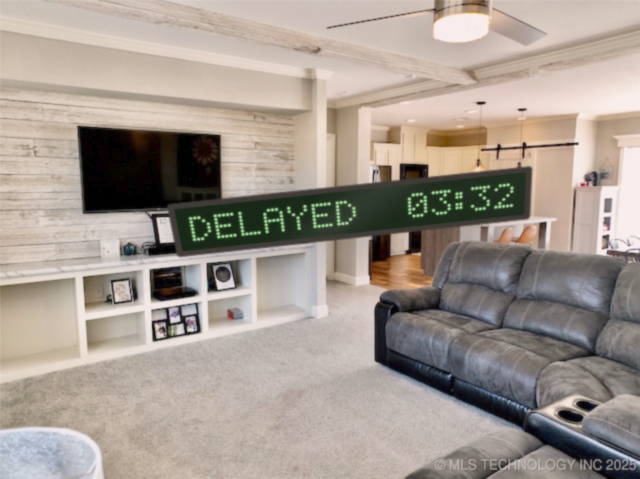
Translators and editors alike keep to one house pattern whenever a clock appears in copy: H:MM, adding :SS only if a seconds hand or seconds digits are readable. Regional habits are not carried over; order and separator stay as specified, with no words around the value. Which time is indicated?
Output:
3:32
